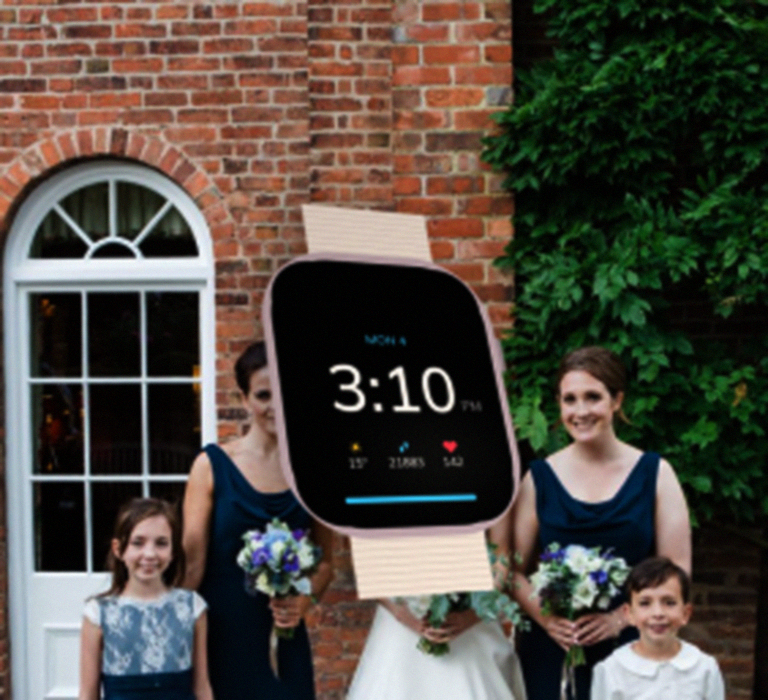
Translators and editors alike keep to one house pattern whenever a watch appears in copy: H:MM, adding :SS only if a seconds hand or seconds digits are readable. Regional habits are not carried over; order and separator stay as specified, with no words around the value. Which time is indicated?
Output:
3:10
